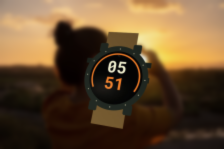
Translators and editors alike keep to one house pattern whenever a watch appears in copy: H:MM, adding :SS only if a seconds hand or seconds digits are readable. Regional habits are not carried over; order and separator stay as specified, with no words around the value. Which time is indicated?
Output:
5:51
